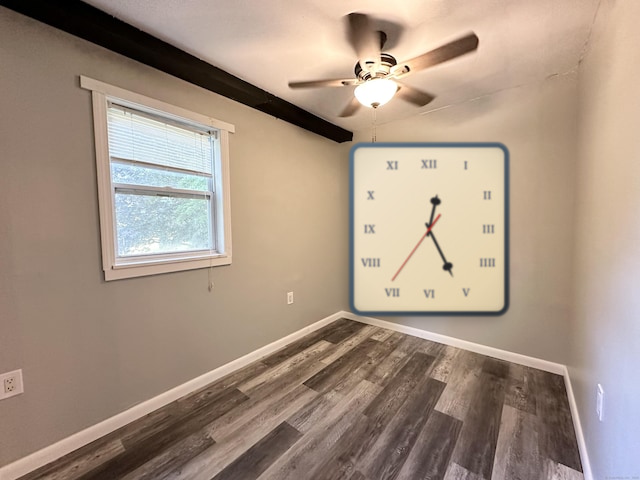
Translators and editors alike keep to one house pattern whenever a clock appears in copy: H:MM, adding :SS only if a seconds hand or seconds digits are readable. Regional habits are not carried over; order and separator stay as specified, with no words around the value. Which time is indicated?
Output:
12:25:36
